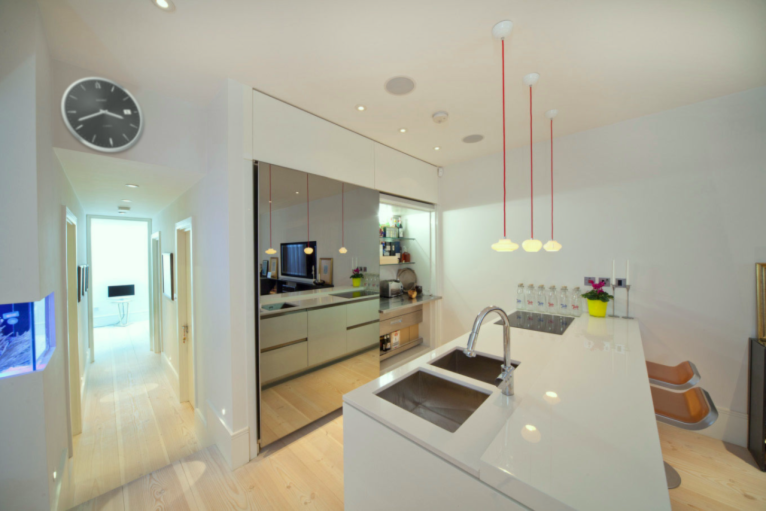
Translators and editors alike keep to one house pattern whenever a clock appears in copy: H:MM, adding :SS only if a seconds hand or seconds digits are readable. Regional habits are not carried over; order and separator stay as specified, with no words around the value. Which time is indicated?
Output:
3:42
